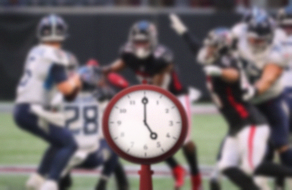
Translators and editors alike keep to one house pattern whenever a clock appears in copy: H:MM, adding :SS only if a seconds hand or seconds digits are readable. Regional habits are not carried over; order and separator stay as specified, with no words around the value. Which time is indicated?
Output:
5:00
